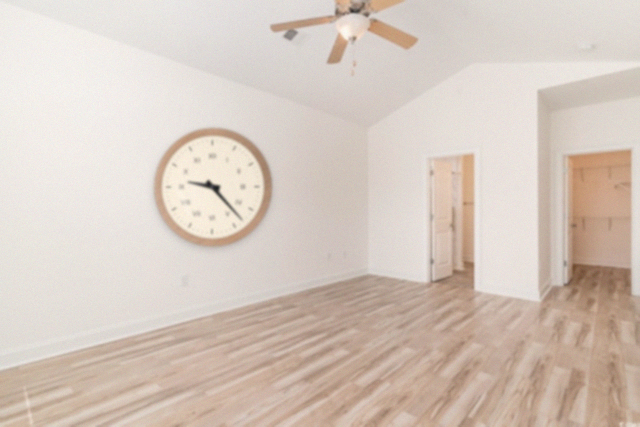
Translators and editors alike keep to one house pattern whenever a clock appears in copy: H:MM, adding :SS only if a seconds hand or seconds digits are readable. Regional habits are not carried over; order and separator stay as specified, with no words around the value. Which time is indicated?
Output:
9:23
